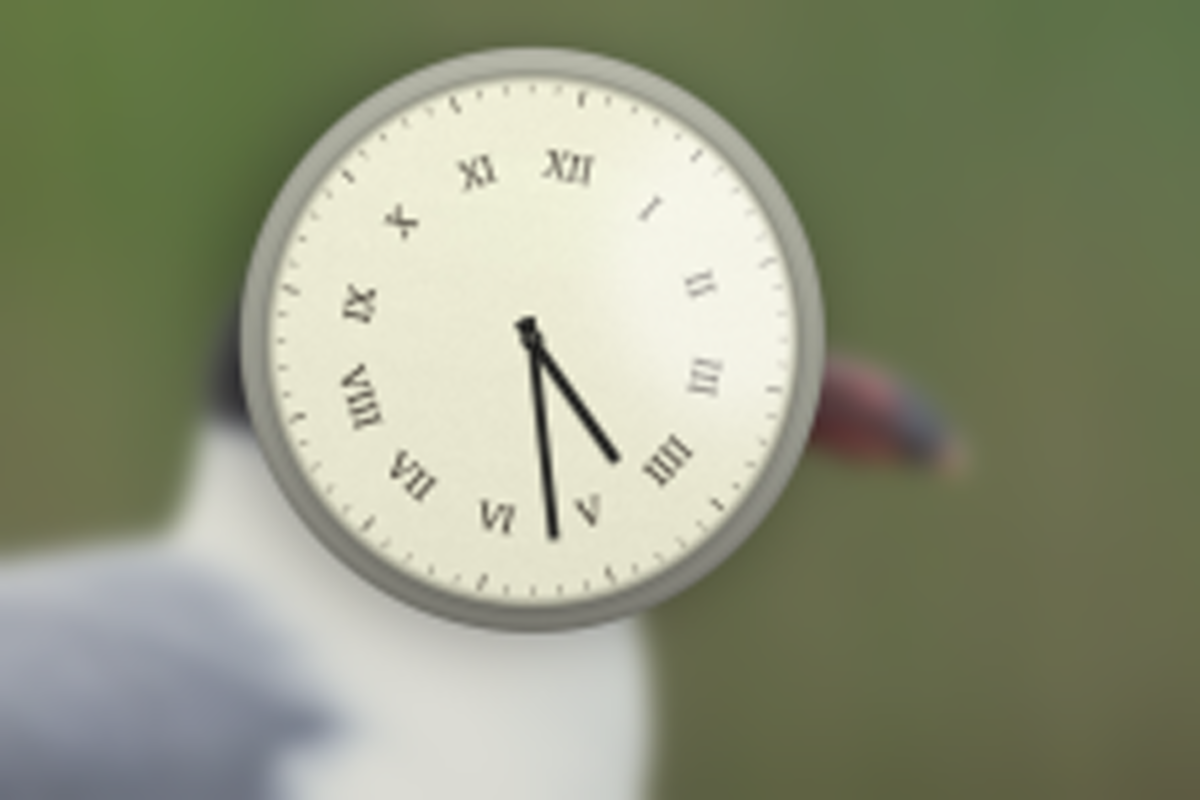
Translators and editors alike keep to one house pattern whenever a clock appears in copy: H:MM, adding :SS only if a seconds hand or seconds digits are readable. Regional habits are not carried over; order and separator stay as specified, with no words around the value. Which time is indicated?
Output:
4:27
